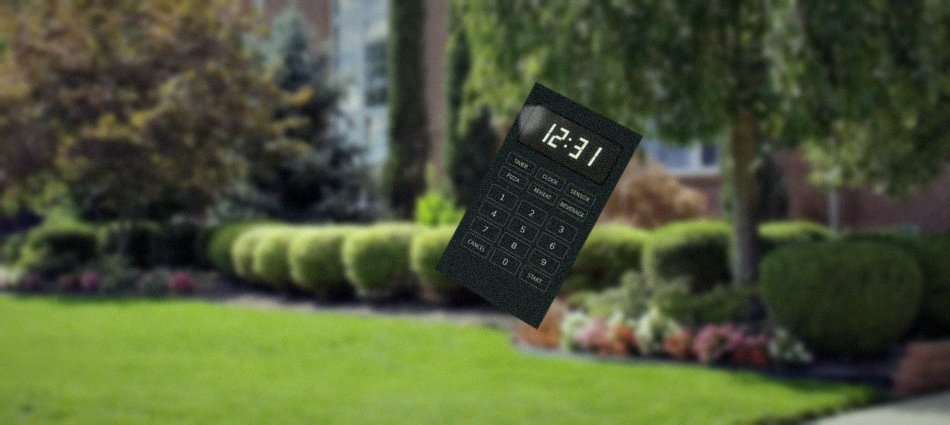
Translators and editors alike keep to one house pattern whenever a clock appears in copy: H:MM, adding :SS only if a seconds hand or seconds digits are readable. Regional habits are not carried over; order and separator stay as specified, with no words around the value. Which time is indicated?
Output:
12:31
